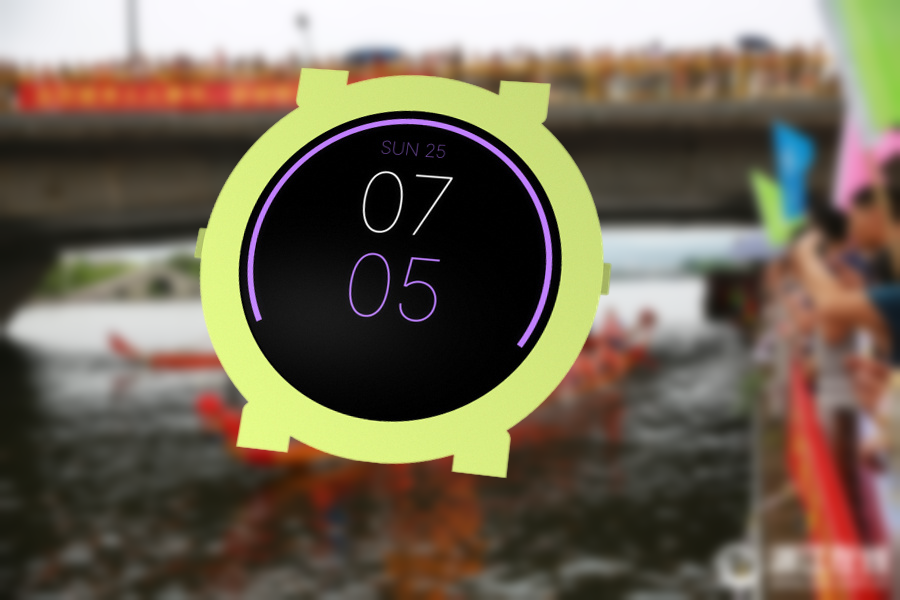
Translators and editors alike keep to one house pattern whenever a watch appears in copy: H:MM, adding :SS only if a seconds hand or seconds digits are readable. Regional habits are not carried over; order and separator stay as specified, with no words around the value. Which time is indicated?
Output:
7:05
